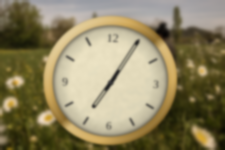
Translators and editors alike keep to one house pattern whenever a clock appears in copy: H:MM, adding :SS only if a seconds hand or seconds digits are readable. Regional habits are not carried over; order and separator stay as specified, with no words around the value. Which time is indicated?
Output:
7:05
